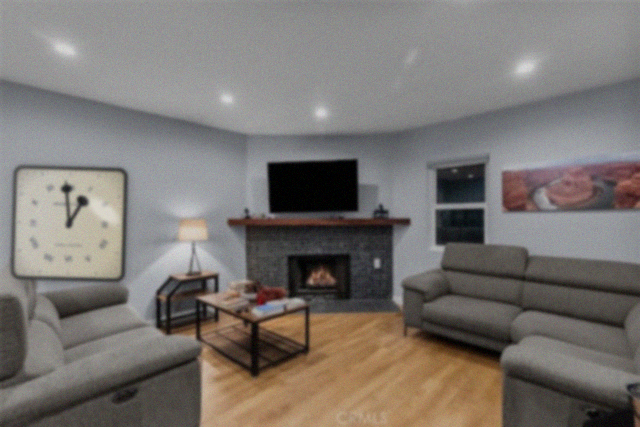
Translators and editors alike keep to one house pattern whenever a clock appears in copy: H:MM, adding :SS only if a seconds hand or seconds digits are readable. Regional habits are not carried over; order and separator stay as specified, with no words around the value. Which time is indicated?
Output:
12:59
